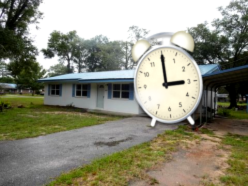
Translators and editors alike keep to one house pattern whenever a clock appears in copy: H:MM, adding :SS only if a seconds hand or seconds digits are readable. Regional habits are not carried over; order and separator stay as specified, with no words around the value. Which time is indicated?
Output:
3:00
